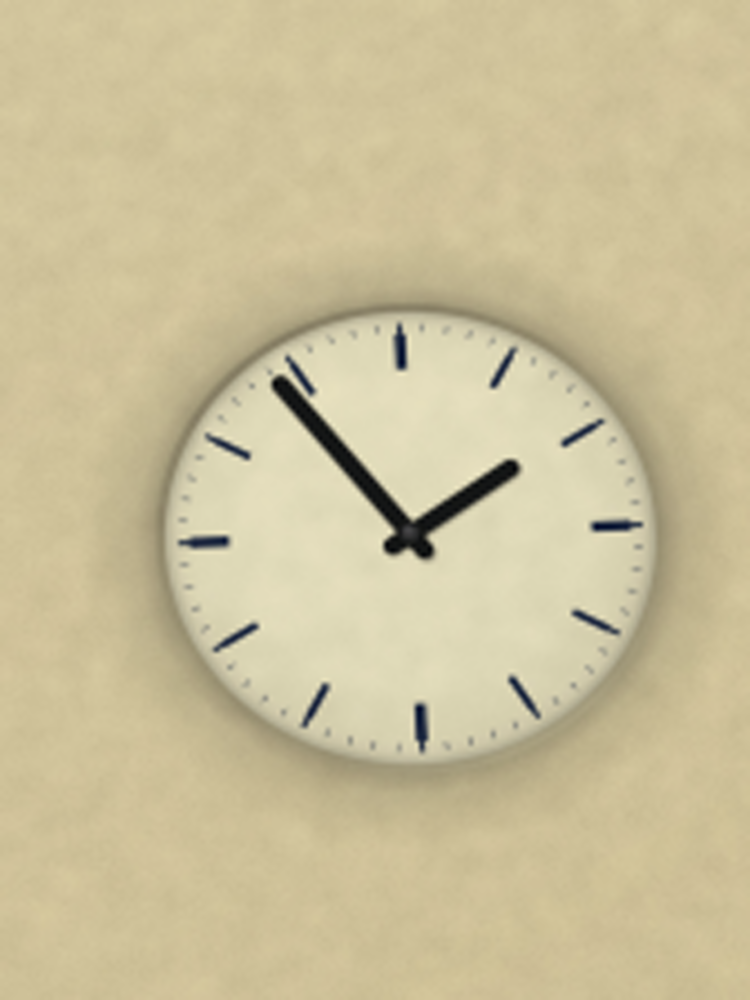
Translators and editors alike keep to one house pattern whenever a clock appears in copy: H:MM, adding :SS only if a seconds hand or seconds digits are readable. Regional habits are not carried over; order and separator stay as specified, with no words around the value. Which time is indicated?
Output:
1:54
